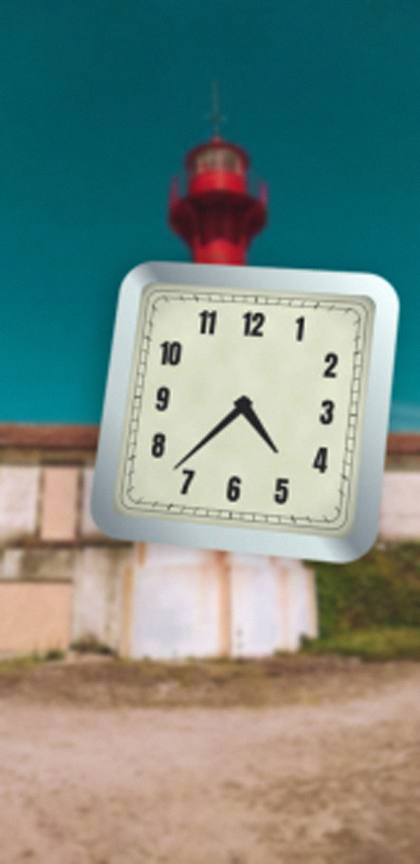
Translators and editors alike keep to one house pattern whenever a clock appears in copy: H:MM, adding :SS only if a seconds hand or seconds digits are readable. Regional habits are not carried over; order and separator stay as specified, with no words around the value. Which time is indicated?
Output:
4:37
